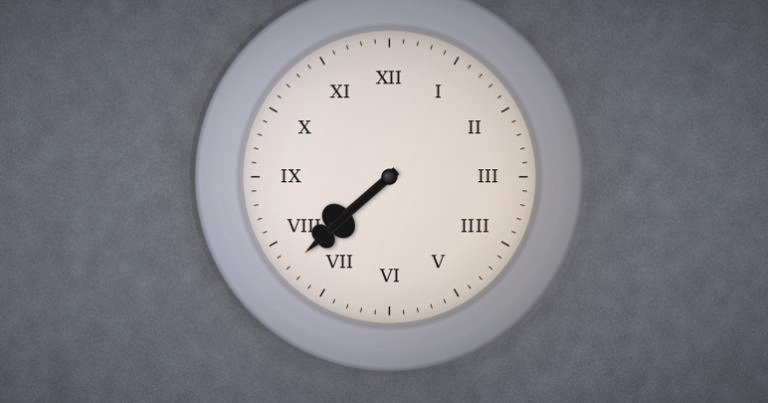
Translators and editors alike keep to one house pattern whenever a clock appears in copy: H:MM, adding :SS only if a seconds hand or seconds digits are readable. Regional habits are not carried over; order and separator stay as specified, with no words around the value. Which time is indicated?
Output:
7:38
